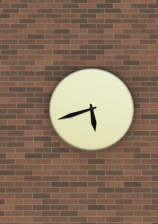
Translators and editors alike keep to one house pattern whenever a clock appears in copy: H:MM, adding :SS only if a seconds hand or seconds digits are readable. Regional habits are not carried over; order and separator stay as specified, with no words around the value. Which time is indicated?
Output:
5:42
